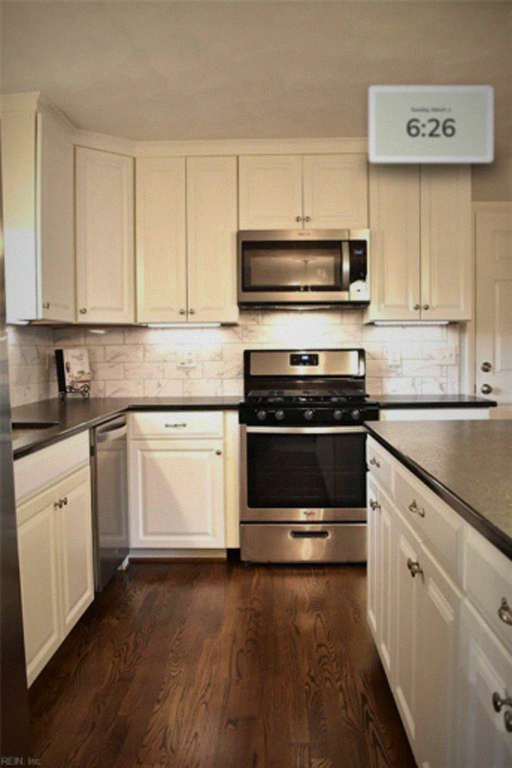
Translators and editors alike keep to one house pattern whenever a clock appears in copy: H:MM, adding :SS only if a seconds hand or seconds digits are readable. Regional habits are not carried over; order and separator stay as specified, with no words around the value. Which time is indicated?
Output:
6:26
